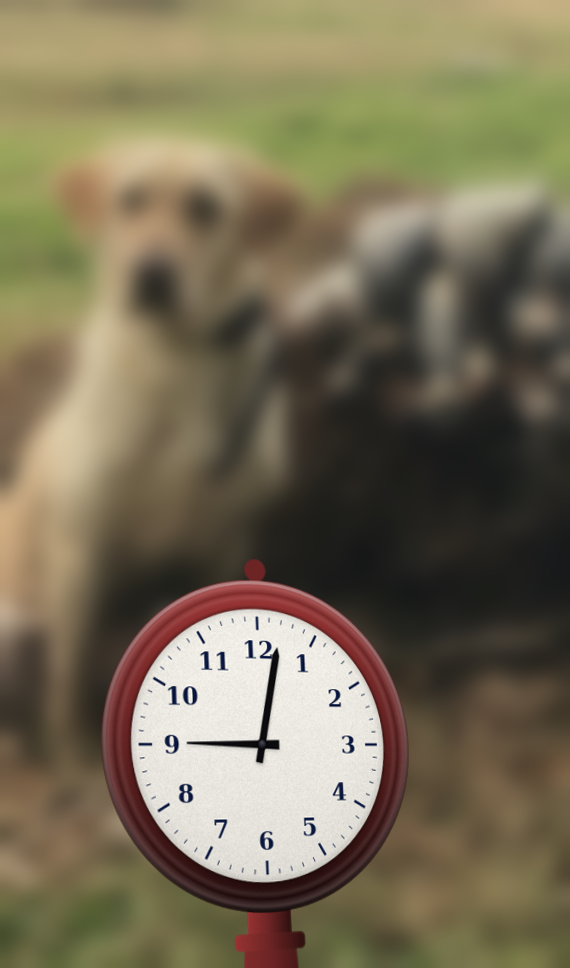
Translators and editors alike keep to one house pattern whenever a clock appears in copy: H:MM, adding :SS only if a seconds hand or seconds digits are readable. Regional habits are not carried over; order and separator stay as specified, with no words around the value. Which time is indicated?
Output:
9:02
